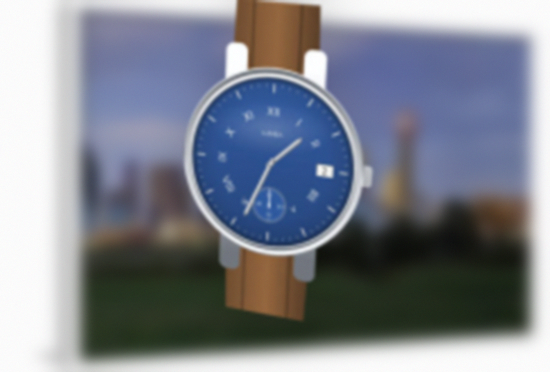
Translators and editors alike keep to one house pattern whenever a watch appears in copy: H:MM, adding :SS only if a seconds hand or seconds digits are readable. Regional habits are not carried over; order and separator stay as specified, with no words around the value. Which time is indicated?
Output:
1:34
